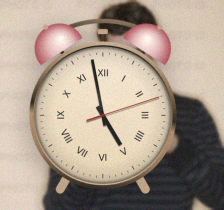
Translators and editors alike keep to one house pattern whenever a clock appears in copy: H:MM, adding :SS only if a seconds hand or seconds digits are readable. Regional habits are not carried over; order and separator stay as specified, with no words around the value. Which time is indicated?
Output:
4:58:12
